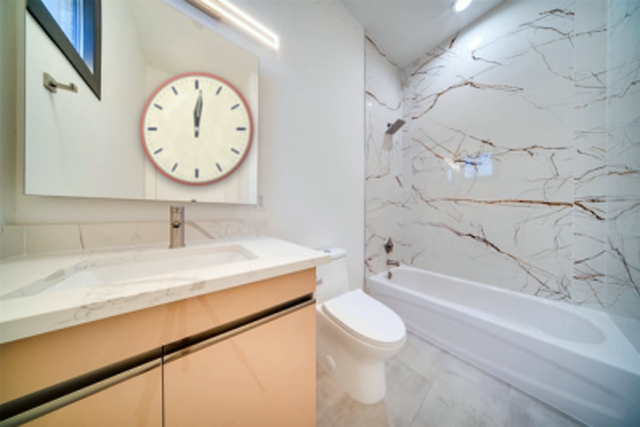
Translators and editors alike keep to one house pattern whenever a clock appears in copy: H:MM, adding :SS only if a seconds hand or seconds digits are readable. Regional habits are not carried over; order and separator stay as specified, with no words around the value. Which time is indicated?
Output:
12:01
